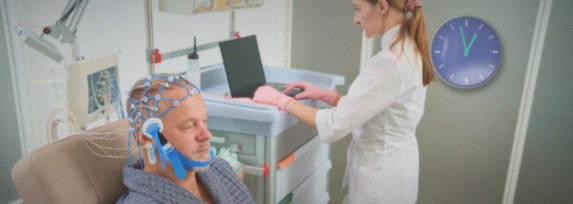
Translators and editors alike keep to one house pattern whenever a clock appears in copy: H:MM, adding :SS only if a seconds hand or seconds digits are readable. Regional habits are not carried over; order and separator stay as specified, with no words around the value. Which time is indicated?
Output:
12:58
